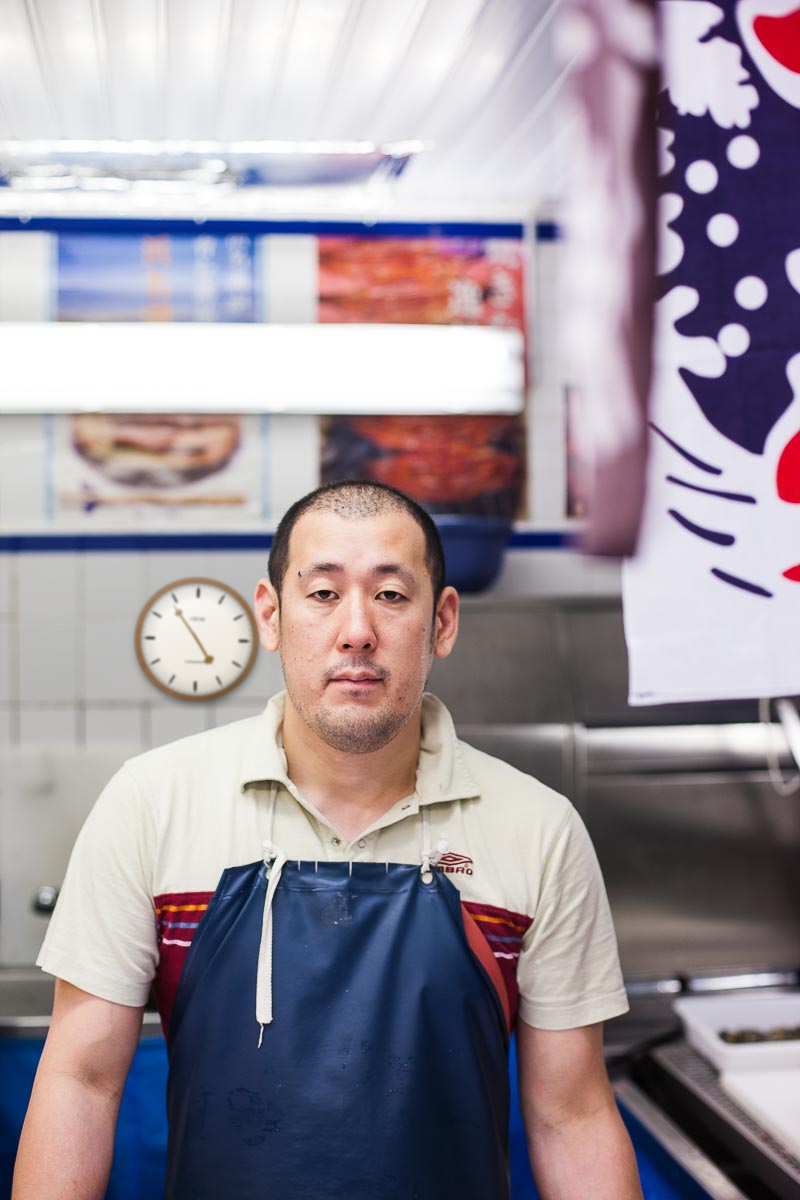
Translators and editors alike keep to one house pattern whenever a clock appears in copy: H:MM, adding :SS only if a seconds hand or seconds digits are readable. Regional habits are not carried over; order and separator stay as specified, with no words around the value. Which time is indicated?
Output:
4:54
